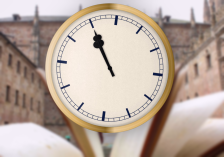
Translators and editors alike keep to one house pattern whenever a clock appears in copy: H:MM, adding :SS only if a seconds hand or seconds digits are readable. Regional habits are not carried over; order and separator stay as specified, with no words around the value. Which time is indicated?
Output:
10:55
